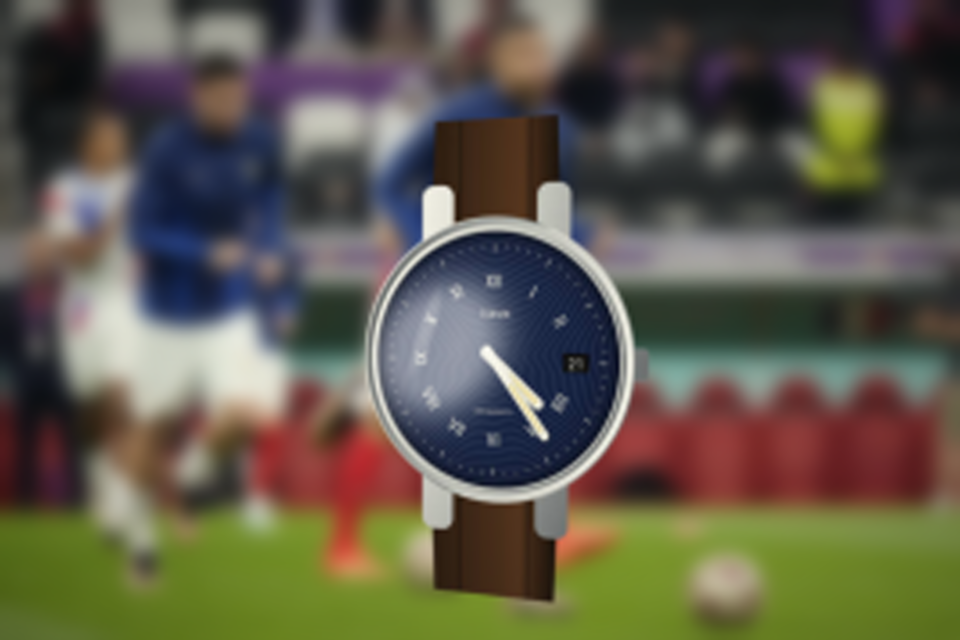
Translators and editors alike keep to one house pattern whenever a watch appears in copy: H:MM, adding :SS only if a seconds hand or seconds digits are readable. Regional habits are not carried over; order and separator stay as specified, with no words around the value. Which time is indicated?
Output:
4:24
